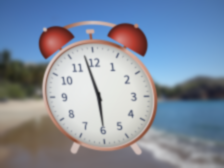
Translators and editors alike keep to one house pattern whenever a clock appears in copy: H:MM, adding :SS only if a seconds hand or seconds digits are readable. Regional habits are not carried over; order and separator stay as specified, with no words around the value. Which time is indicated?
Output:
5:58
